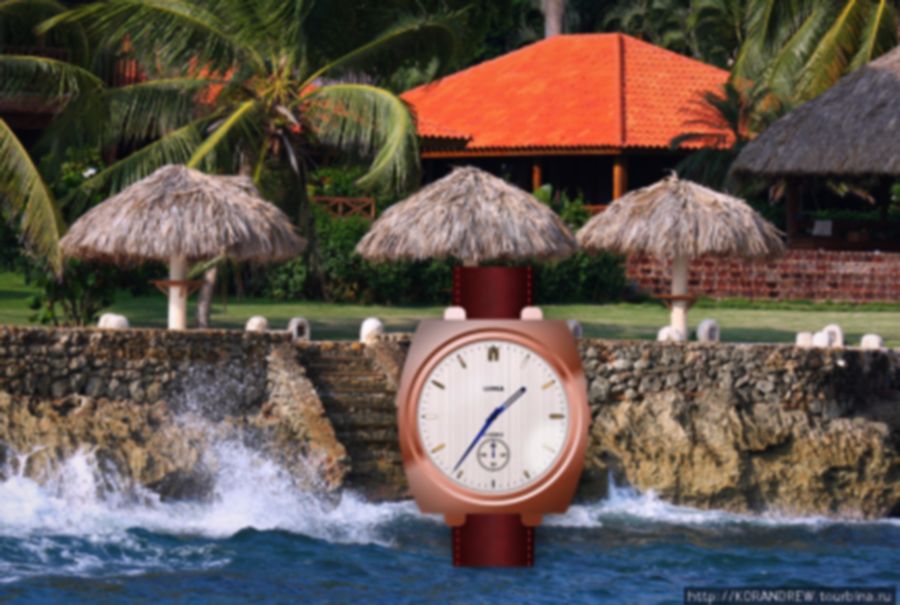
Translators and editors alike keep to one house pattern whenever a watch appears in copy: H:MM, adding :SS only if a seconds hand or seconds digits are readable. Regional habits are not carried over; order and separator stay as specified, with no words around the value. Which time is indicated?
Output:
1:36
